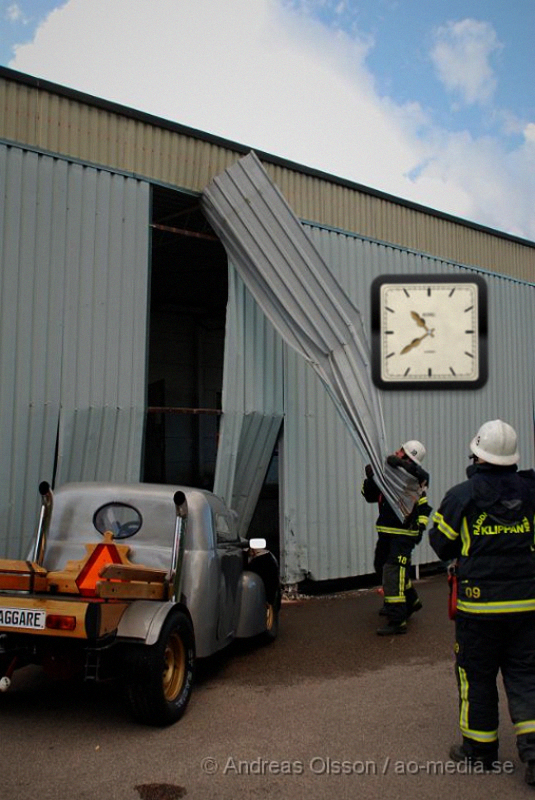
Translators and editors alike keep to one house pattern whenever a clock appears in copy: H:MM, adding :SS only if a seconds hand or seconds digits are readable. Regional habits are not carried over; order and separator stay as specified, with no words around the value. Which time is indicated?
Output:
10:39
